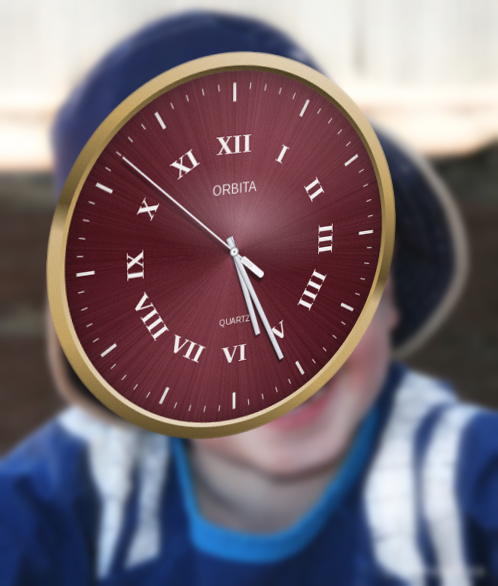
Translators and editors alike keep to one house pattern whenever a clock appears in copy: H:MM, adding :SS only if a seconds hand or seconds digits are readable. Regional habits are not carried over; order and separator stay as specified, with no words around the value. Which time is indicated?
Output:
5:25:52
